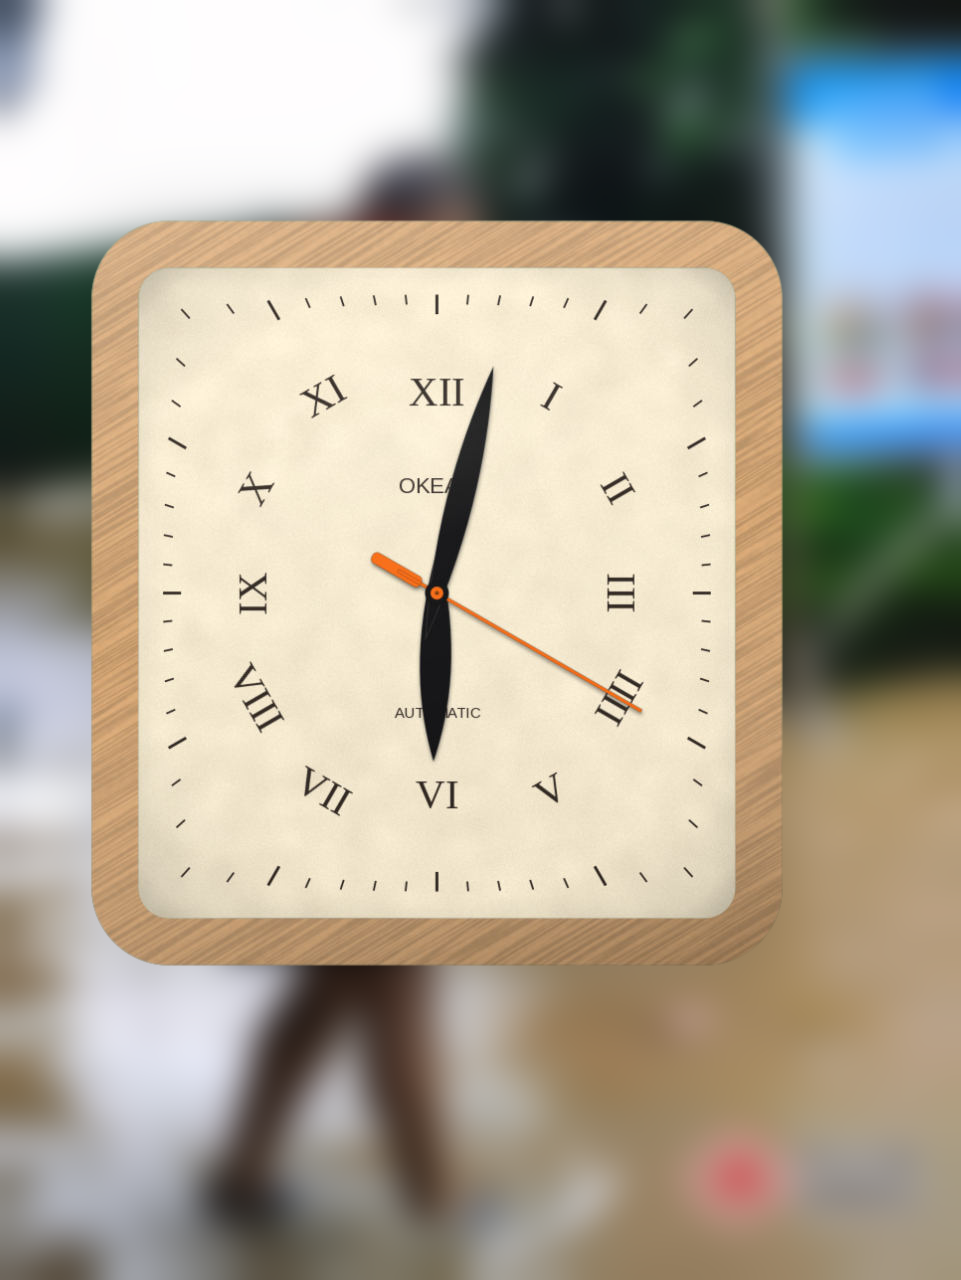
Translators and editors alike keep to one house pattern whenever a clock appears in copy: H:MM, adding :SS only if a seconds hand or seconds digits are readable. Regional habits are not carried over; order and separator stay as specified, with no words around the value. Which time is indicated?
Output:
6:02:20
